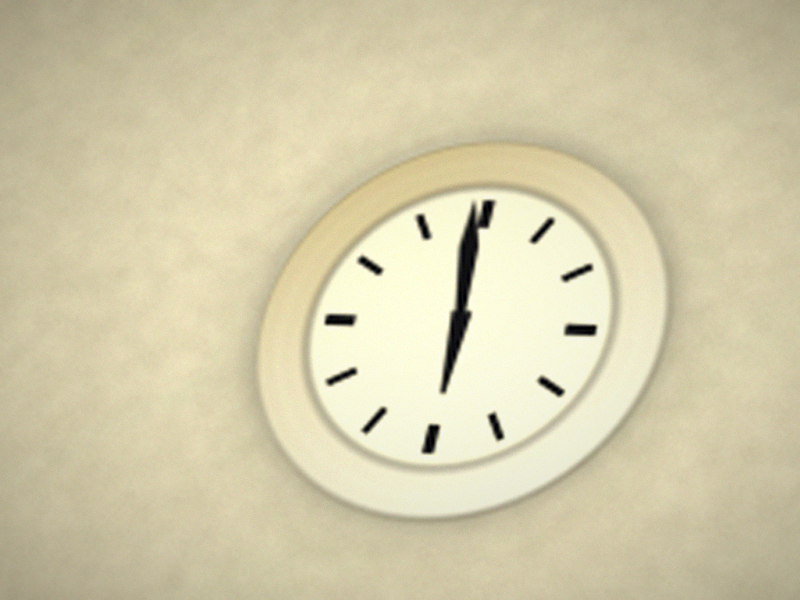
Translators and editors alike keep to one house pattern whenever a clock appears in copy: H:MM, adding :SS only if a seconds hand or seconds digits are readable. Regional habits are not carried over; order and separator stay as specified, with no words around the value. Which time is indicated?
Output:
5:59
